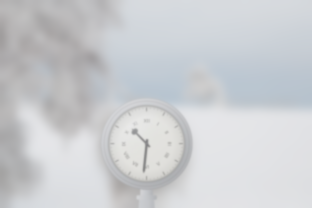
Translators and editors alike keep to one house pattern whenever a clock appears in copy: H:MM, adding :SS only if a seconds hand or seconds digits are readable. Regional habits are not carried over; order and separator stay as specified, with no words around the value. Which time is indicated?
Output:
10:31
